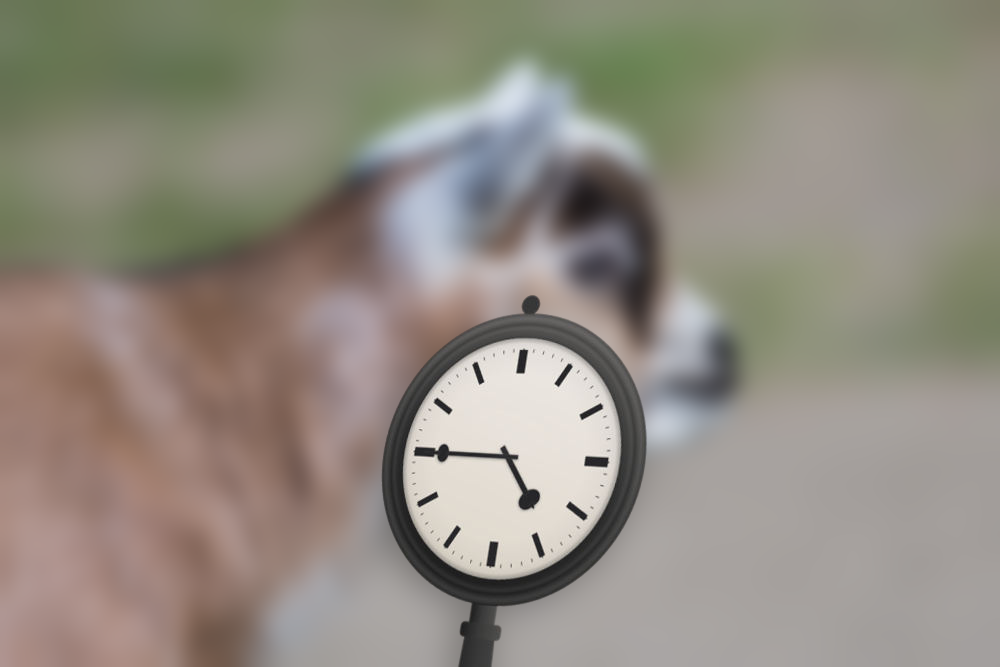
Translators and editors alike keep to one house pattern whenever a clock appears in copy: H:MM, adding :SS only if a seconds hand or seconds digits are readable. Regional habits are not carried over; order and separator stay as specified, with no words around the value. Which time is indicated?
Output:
4:45
